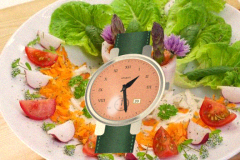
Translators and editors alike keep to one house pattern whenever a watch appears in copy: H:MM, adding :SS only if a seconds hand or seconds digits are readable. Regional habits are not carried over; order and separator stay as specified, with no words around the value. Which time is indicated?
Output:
1:28
